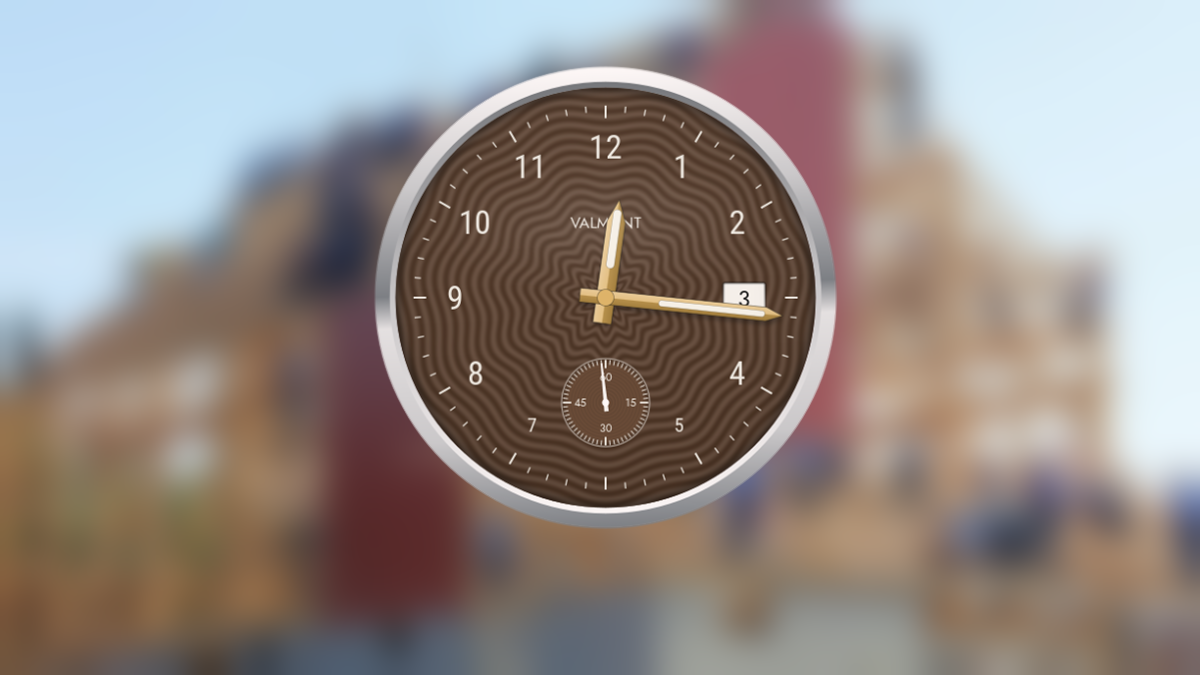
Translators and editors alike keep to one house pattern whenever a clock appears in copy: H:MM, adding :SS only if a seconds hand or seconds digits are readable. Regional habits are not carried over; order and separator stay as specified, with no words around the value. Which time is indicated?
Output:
12:15:59
